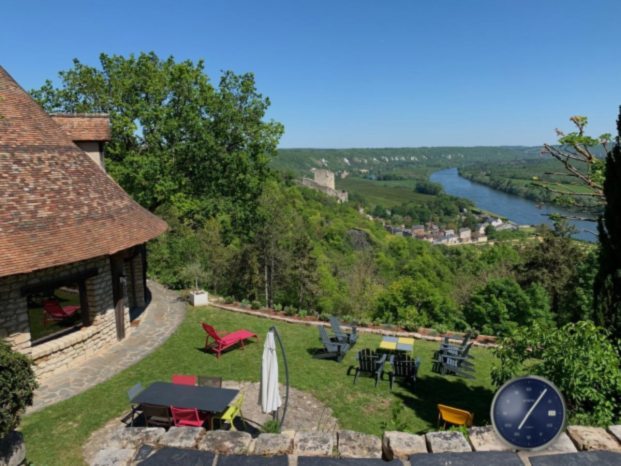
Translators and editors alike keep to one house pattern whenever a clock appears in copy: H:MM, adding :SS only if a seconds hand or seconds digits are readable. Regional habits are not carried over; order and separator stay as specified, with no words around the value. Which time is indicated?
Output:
7:06
